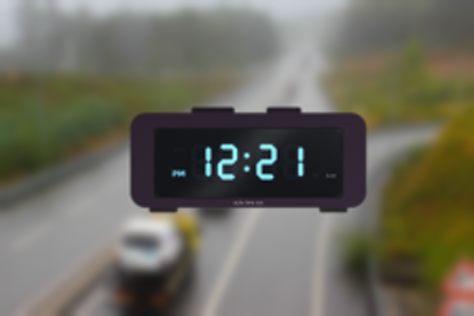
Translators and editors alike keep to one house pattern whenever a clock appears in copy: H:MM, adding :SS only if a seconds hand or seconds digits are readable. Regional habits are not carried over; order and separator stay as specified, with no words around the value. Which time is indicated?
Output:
12:21
